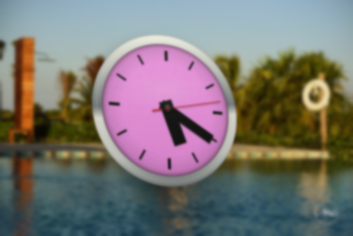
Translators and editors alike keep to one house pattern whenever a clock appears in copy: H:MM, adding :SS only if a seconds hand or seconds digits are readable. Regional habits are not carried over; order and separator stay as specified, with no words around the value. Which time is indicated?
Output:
5:20:13
